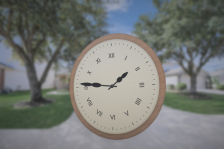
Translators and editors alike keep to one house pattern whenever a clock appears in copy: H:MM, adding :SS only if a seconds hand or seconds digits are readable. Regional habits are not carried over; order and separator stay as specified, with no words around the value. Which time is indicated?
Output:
1:46
